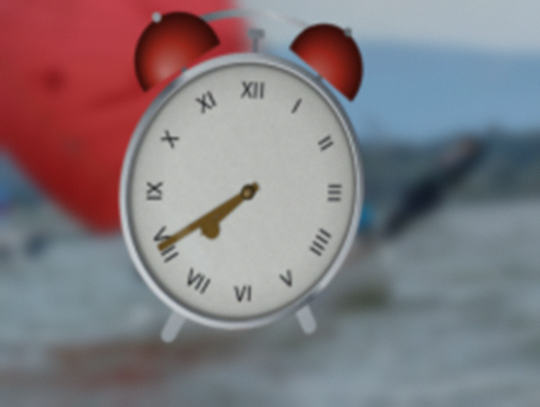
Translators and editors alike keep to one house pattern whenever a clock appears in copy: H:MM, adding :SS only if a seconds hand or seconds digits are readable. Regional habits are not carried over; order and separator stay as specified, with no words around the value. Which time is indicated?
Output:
7:40
